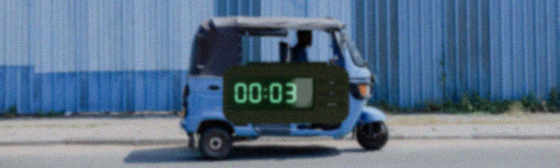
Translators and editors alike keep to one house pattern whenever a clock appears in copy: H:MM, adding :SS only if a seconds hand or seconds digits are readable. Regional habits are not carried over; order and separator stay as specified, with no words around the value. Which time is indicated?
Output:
0:03
